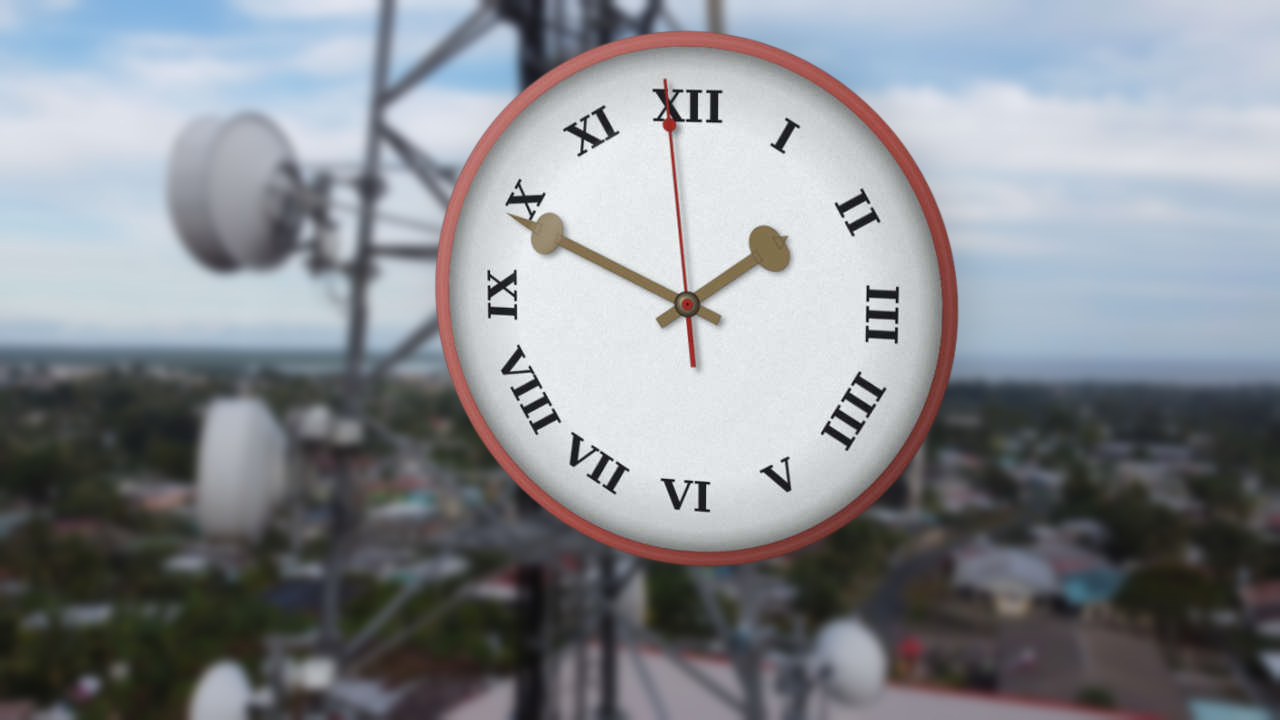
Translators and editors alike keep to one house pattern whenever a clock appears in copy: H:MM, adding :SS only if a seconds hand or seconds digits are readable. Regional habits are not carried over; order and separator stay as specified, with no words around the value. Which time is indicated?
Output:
1:48:59
